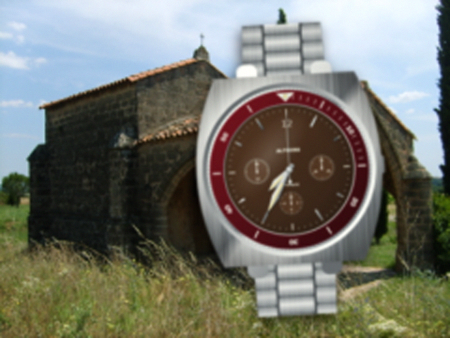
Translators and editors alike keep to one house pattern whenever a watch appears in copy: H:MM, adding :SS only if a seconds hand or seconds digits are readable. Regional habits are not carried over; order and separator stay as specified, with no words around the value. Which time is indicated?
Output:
7:35
